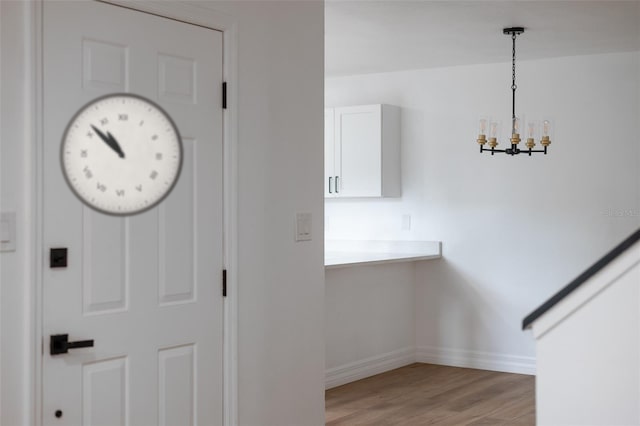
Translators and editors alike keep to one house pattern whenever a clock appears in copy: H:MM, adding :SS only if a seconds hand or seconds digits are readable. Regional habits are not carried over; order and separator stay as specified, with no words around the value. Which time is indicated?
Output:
10:52
